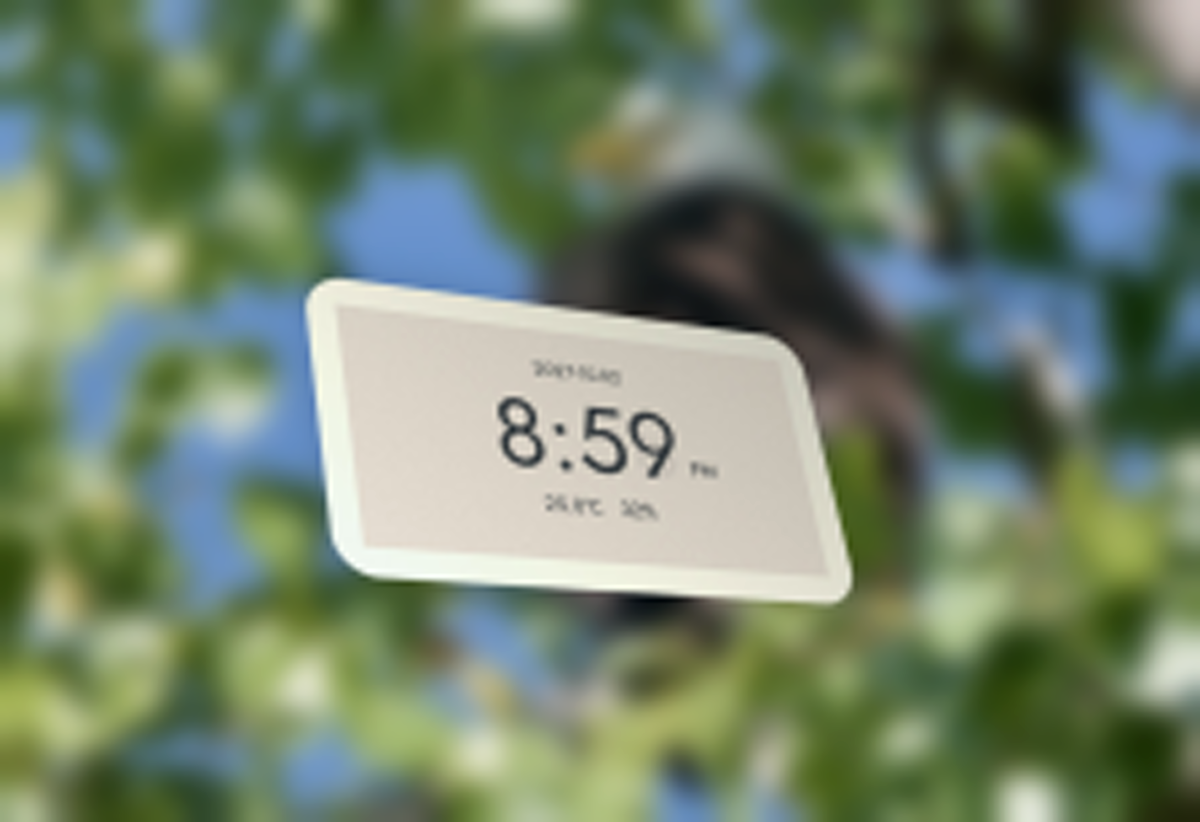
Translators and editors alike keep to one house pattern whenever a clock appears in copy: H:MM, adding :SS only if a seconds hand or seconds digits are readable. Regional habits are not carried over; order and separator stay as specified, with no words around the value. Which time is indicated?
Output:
8:59
